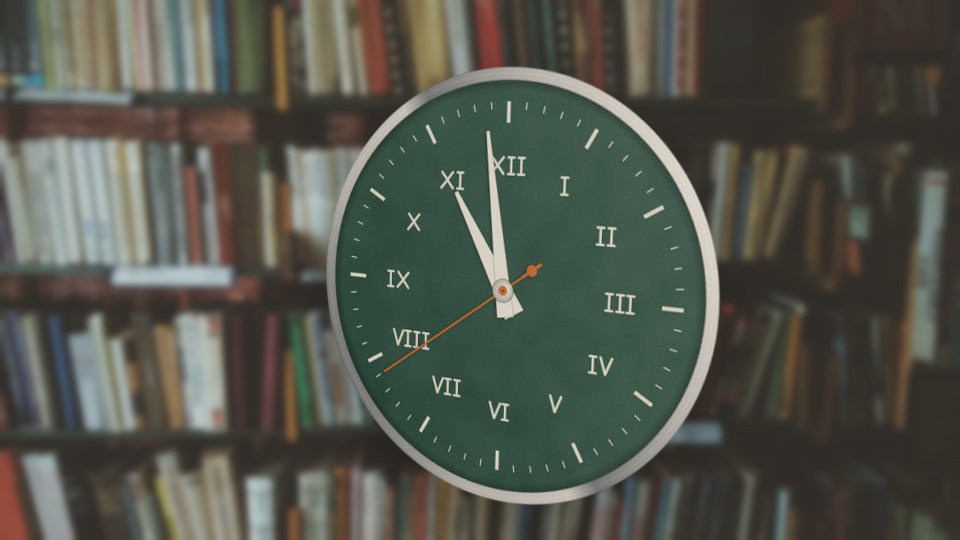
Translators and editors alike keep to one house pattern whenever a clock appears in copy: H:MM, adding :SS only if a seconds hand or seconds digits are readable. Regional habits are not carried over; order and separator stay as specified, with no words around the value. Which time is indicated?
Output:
10:58:39
